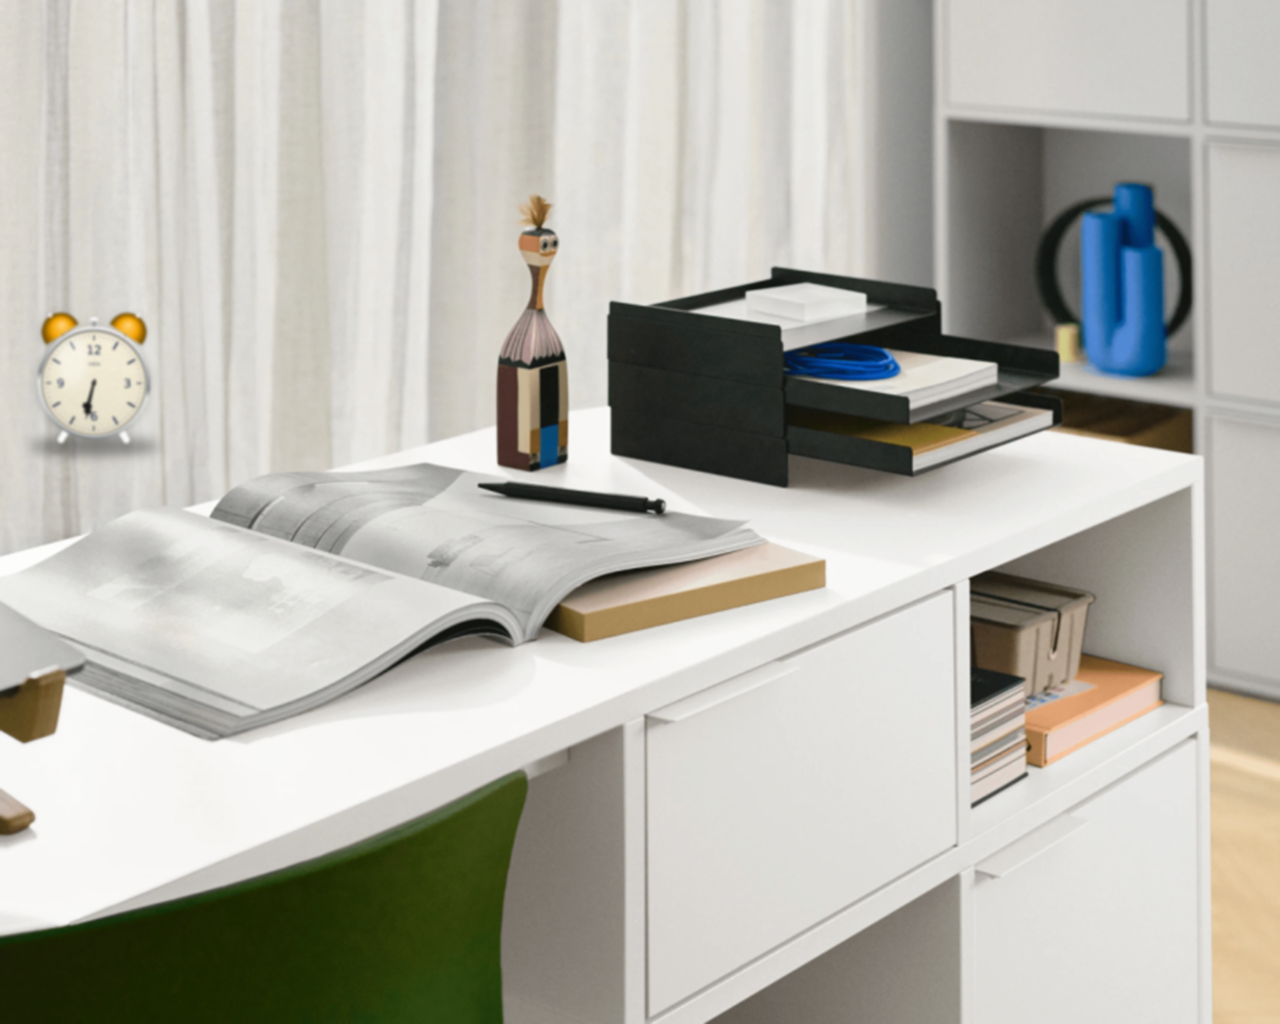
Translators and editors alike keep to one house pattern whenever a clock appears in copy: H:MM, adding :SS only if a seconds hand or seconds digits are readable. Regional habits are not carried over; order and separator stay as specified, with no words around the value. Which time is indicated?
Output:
6:32
